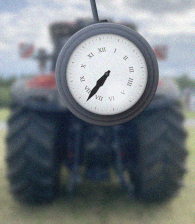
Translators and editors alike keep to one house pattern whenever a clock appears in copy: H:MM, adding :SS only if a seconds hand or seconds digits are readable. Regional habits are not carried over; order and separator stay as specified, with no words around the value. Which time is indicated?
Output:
7:38
